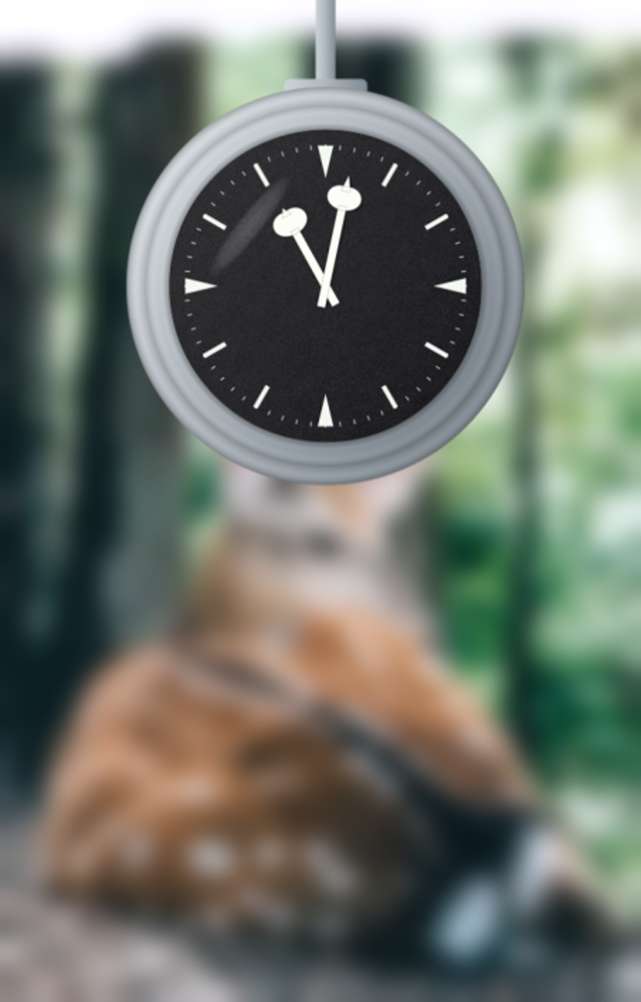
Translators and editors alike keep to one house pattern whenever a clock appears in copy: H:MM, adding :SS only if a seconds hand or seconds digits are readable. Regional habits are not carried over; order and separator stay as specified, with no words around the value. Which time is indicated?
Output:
11:02
